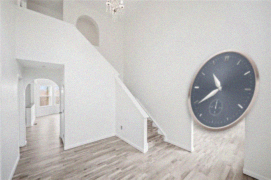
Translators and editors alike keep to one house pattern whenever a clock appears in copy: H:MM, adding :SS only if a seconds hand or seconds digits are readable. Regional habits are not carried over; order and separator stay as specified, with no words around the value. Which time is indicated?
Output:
10:39
